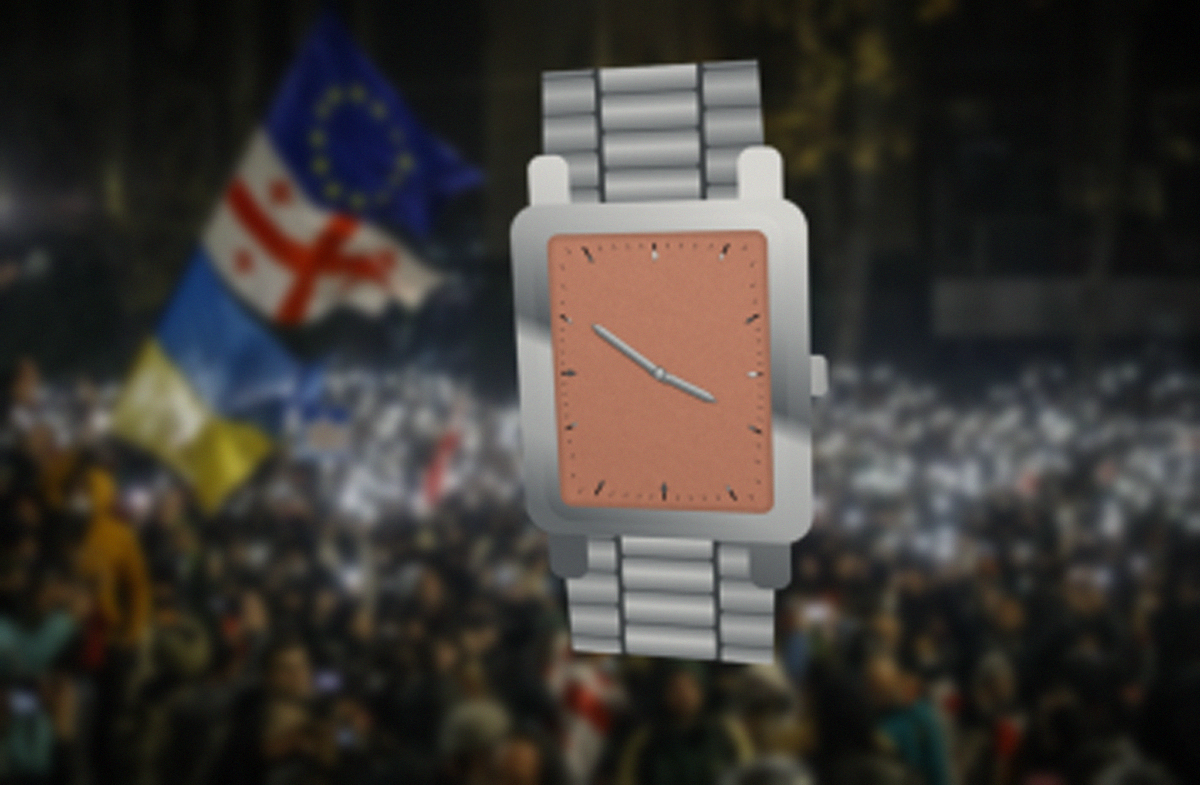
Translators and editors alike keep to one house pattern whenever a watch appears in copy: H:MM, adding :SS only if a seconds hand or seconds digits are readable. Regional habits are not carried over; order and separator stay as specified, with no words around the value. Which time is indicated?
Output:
3:51
